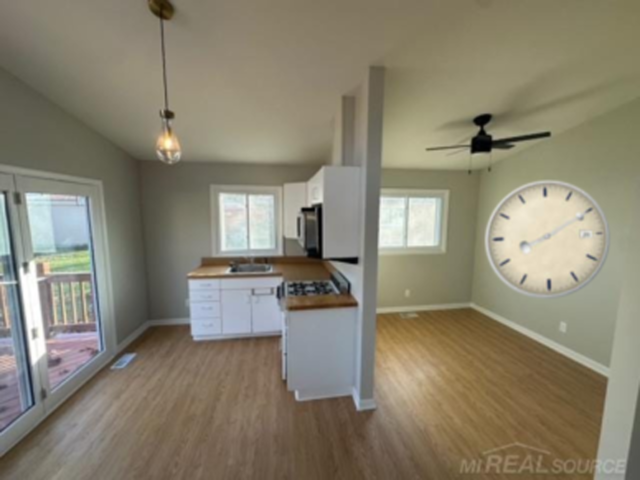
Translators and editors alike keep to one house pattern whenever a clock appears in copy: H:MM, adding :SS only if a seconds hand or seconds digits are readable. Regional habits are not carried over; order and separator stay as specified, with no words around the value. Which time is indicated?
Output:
8:10
